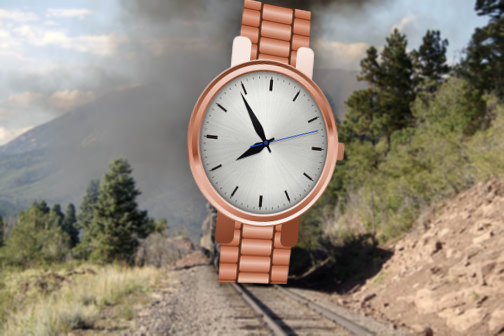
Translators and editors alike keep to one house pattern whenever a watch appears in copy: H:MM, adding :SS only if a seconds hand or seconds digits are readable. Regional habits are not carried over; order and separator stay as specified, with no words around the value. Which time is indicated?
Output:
7:54:12
